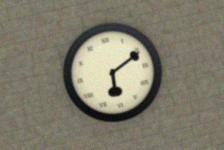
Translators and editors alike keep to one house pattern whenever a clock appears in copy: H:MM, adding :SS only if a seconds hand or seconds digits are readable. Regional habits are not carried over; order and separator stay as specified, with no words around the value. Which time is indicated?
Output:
6:11
